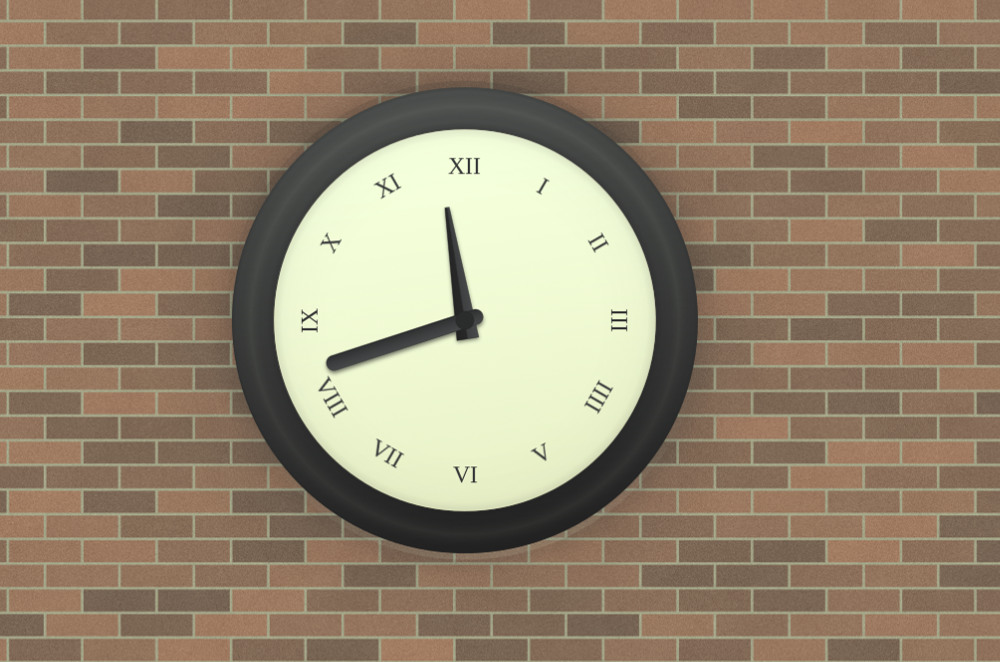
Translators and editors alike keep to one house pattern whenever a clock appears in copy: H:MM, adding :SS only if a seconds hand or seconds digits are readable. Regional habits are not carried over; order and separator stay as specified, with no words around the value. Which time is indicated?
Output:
11:42
